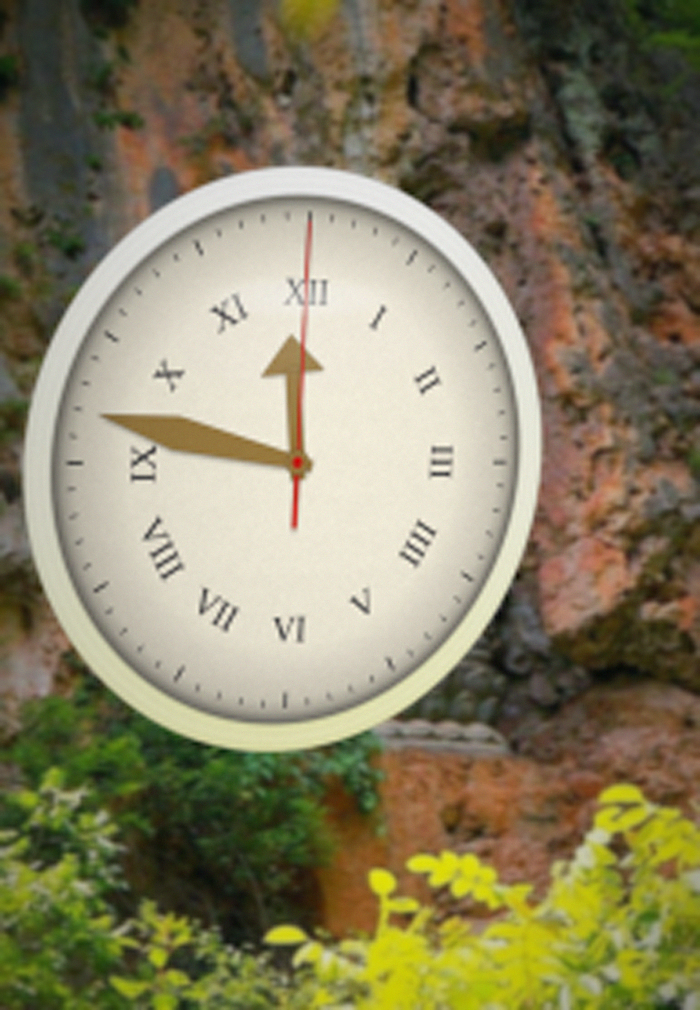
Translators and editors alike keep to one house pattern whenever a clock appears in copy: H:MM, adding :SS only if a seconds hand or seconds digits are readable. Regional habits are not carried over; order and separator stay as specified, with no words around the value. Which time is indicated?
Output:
11:47:00
